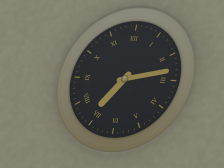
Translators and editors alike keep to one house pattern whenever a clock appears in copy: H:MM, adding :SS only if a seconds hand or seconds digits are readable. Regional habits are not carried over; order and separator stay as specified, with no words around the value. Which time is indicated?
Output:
7:13
